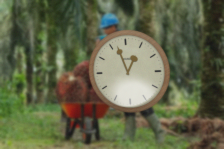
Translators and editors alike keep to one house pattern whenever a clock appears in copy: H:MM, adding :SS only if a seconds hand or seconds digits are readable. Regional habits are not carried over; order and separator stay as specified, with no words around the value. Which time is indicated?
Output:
12:57
